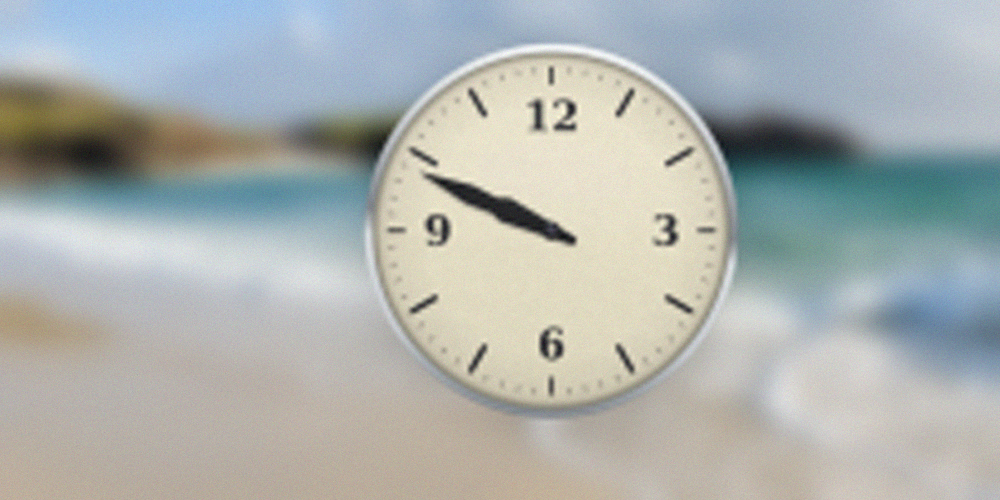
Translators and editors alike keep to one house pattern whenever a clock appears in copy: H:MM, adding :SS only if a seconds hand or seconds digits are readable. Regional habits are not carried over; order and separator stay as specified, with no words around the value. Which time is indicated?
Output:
9:49
